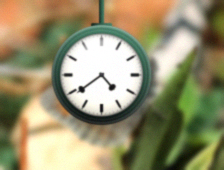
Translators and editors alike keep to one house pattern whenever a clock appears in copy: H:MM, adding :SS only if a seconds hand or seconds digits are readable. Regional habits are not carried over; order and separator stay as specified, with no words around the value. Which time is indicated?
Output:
4:39
